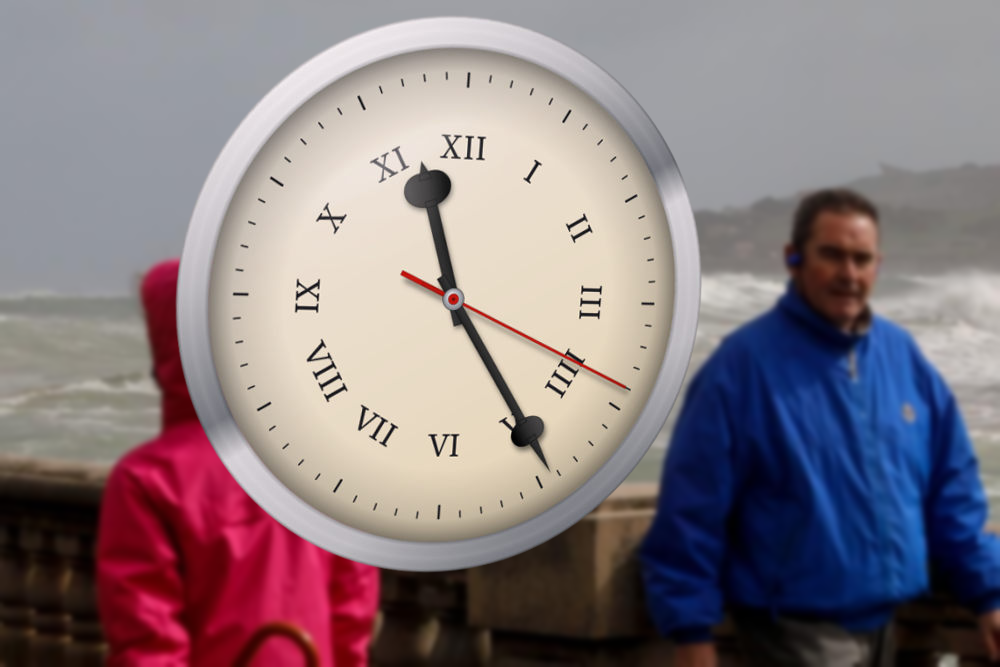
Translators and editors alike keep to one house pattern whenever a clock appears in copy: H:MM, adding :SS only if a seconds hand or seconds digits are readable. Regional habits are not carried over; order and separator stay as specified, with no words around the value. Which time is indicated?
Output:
11:24:19
